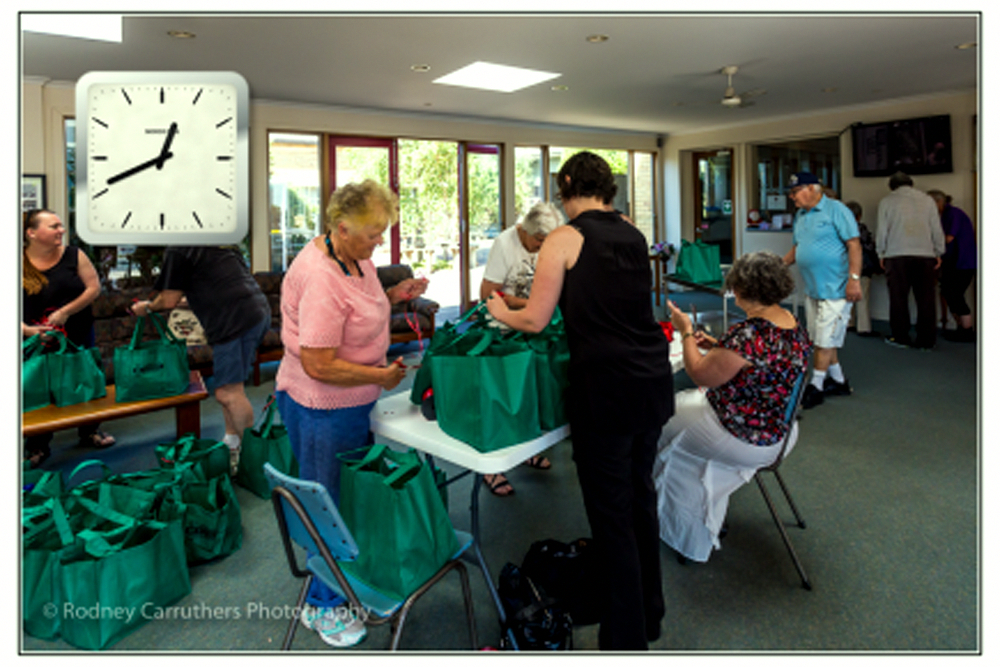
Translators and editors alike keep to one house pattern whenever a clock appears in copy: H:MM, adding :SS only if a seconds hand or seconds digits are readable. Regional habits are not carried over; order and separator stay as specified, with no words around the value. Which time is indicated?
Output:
12:41
